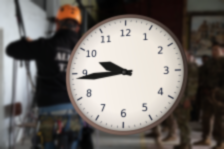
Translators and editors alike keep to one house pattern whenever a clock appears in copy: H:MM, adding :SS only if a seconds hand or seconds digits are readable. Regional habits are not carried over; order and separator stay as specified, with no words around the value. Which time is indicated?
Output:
9:44
